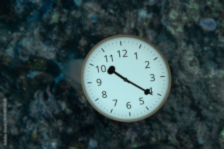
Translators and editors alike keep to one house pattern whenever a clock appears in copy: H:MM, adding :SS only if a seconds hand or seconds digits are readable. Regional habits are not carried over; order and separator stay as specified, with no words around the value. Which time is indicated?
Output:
10:21
